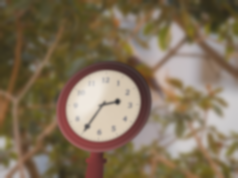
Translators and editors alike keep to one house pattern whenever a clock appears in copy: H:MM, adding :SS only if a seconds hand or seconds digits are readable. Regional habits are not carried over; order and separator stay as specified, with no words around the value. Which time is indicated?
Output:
2:35
